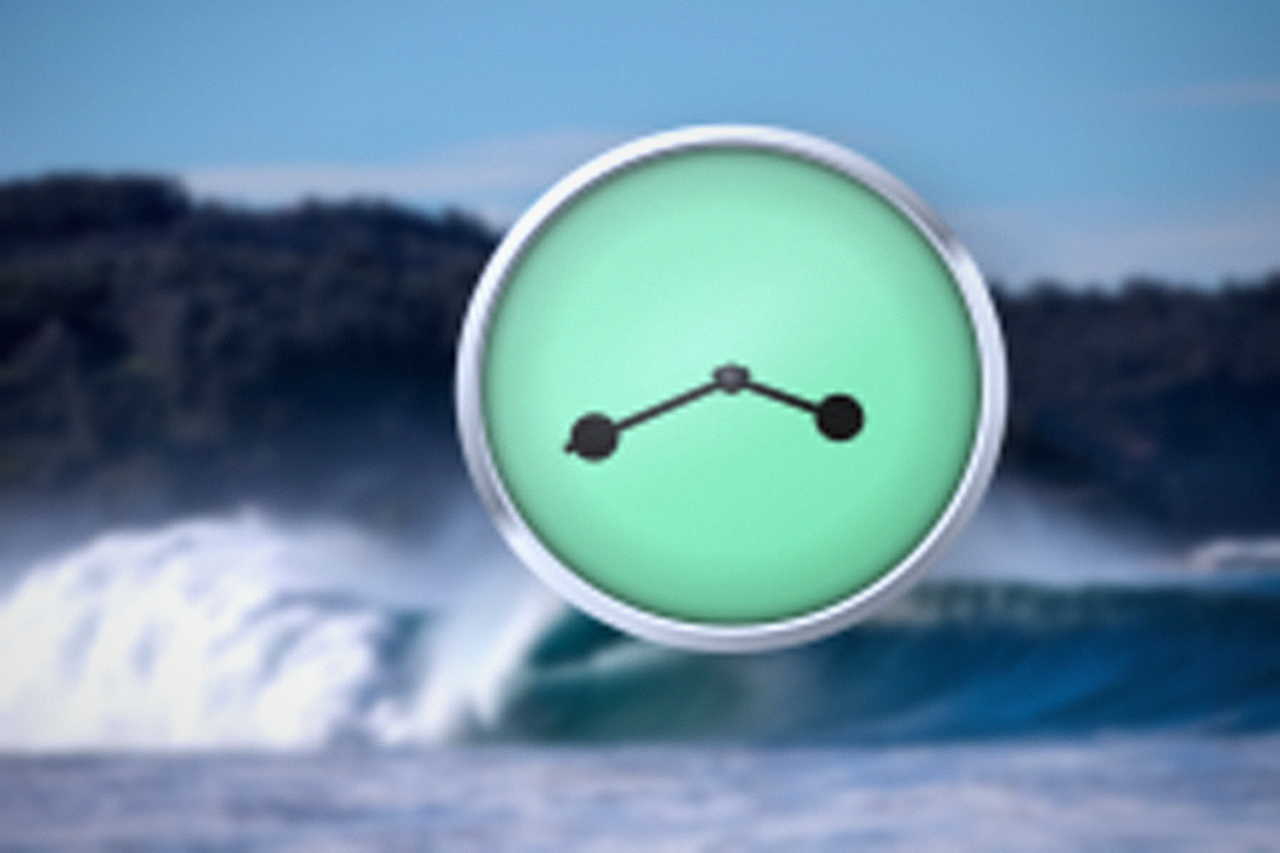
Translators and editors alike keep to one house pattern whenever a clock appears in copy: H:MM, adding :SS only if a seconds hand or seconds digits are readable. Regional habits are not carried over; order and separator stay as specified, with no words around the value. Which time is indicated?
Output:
3:41
